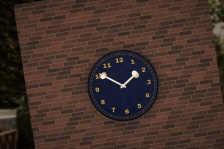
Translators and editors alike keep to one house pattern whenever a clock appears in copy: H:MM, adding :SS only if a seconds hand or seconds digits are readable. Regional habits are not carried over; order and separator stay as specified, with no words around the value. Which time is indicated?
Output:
1:51
